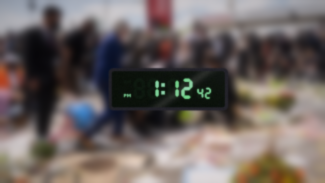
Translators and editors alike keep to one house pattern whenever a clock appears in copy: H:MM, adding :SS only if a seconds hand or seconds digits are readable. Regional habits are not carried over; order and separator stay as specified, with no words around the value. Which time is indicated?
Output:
1:12:42
